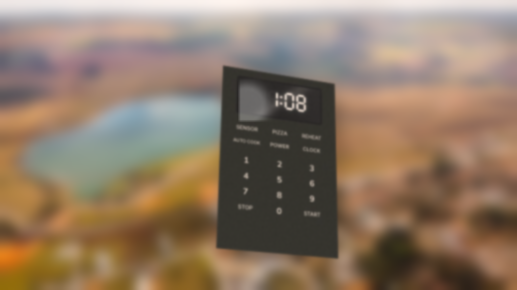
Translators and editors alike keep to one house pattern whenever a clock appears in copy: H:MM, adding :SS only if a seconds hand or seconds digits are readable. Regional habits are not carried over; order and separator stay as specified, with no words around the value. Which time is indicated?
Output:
1:08
